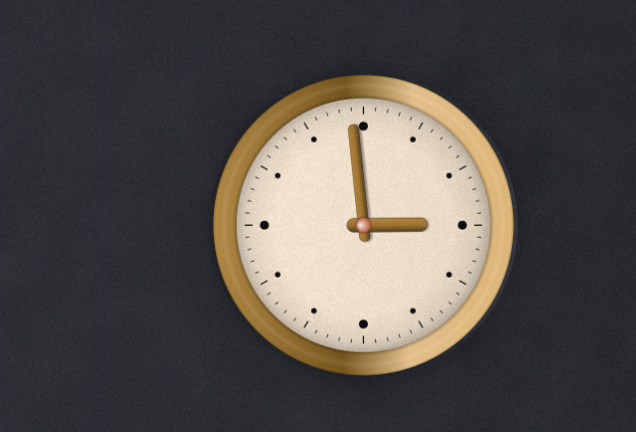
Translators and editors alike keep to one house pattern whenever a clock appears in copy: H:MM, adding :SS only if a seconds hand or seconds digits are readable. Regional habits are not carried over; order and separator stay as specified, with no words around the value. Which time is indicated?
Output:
2:59
